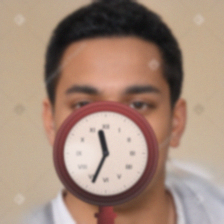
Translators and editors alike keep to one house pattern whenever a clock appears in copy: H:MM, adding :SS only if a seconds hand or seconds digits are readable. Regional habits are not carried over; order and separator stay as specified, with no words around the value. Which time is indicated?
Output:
11:34
